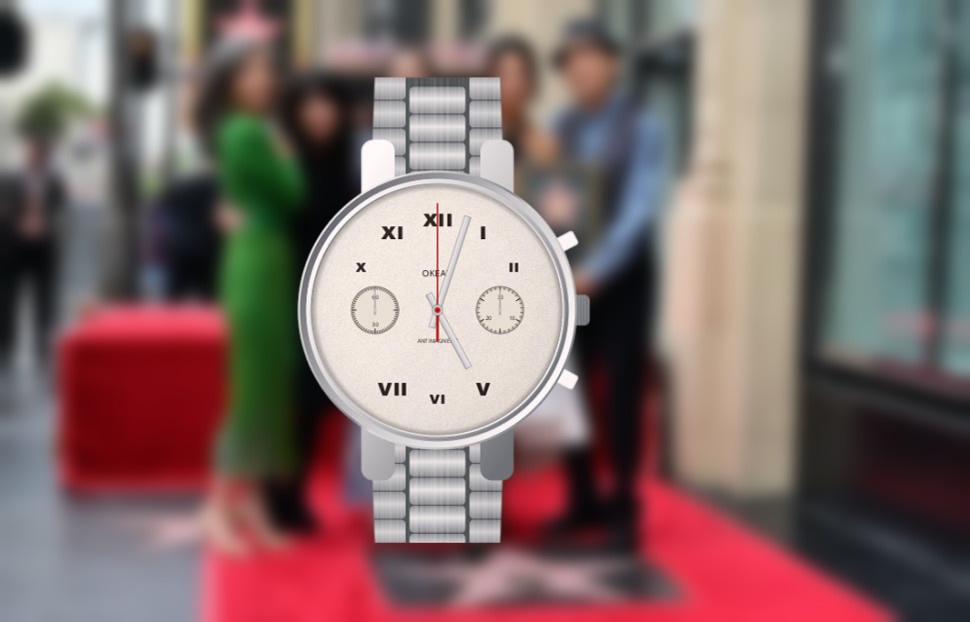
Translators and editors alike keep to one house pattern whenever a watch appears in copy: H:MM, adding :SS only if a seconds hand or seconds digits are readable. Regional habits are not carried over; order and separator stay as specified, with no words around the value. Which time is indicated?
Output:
5:03
